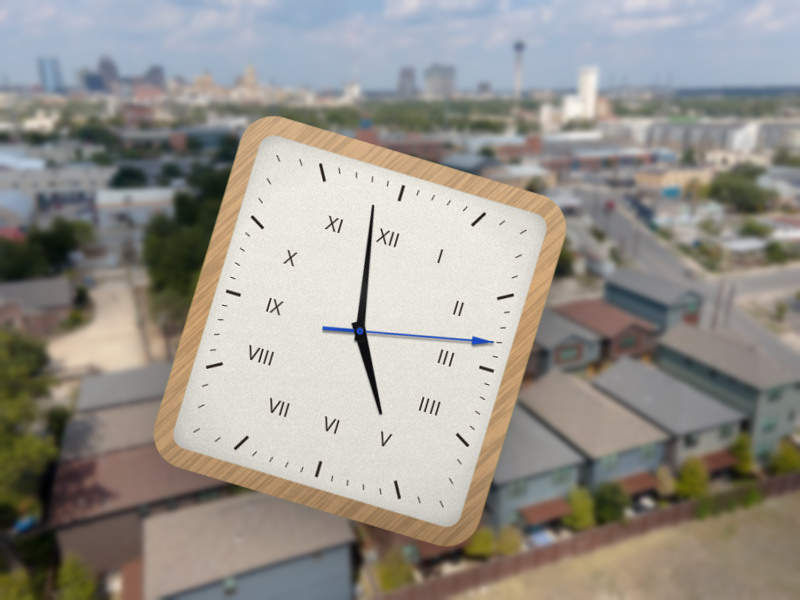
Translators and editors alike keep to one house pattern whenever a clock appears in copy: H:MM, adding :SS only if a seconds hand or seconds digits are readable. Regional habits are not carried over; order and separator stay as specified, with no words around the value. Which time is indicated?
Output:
4:58:13
